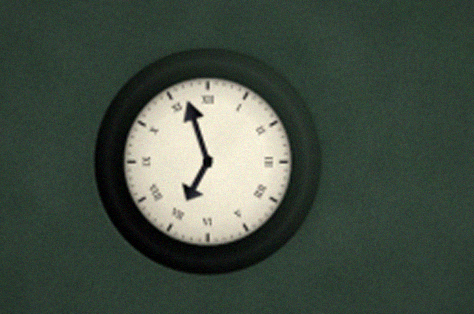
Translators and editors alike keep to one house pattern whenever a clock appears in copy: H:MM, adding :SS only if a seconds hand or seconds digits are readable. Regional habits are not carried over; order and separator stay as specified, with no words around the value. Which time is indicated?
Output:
6:57
